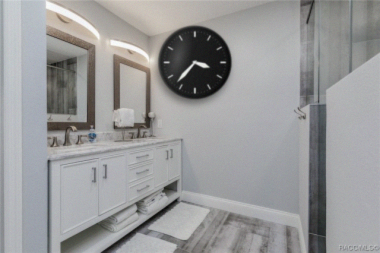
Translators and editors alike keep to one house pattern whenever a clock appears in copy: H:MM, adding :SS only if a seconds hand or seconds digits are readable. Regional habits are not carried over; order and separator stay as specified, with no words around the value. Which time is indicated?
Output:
3:37
